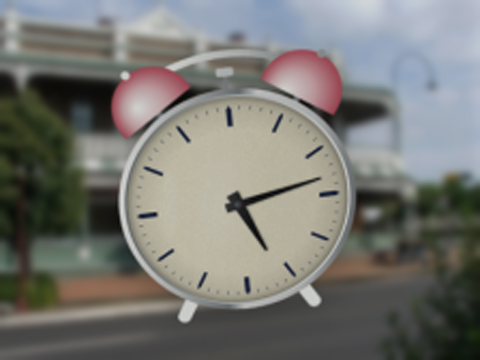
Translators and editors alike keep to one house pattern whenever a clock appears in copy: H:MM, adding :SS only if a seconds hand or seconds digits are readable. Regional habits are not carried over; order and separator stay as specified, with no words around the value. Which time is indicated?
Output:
5:13
